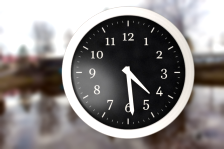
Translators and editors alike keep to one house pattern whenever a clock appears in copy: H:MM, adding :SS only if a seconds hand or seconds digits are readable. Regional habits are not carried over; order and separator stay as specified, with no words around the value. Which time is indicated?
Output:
4:29
